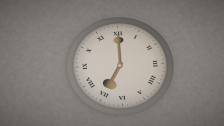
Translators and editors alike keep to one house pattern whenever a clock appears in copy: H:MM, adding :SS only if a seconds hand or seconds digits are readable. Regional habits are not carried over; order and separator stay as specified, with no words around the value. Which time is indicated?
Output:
7:00
